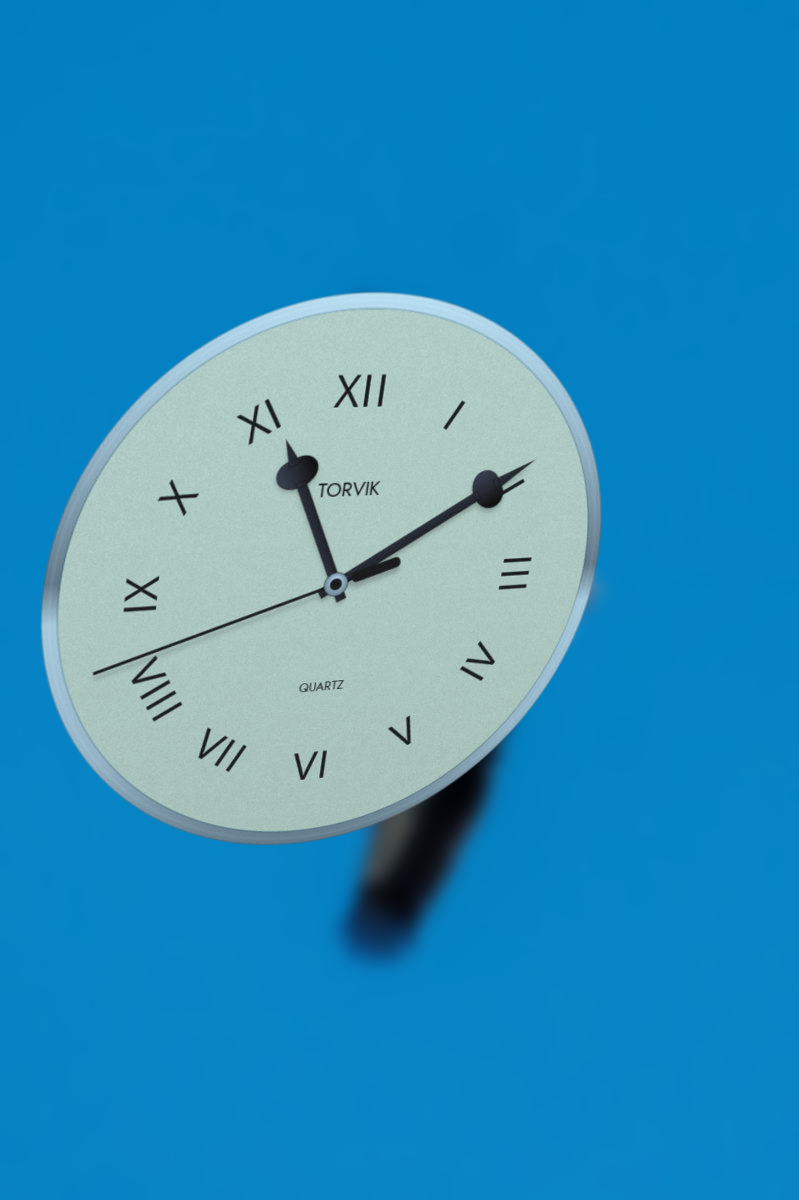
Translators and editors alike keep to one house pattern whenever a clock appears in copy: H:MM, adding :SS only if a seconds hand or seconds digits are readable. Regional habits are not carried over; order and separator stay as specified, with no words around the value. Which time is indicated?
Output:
11:09:42
